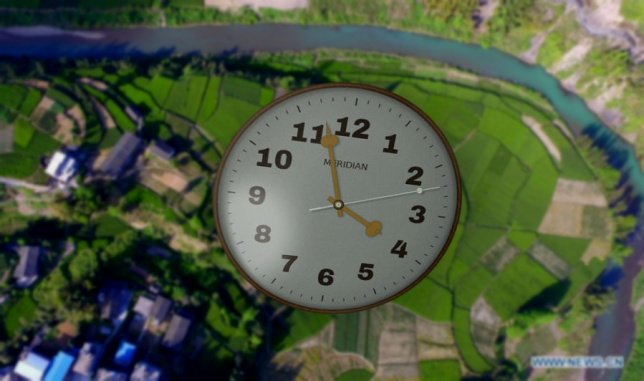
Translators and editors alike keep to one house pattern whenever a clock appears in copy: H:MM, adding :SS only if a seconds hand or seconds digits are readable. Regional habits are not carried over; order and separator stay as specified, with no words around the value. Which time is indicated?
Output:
3:57:12
